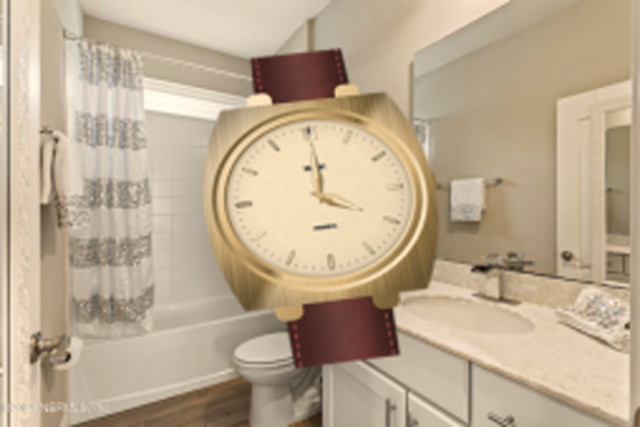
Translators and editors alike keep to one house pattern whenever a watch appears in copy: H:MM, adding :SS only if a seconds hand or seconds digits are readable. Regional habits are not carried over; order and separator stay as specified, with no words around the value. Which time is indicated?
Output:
4:00
